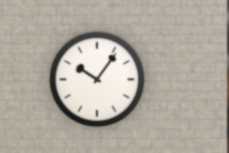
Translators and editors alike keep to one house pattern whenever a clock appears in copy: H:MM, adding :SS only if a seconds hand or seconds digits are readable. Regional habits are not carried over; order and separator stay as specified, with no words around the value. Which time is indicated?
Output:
10:06
